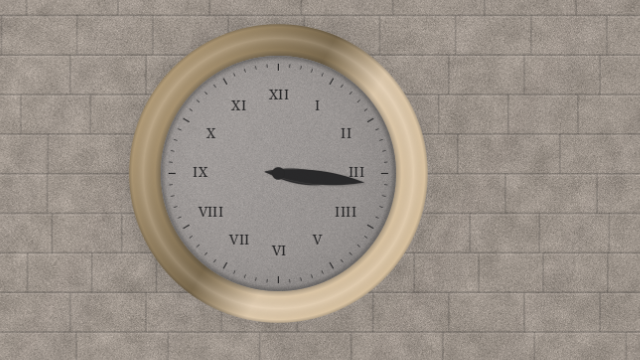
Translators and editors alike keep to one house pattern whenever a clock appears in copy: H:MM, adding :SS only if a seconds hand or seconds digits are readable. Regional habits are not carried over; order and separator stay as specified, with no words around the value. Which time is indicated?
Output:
3:16
